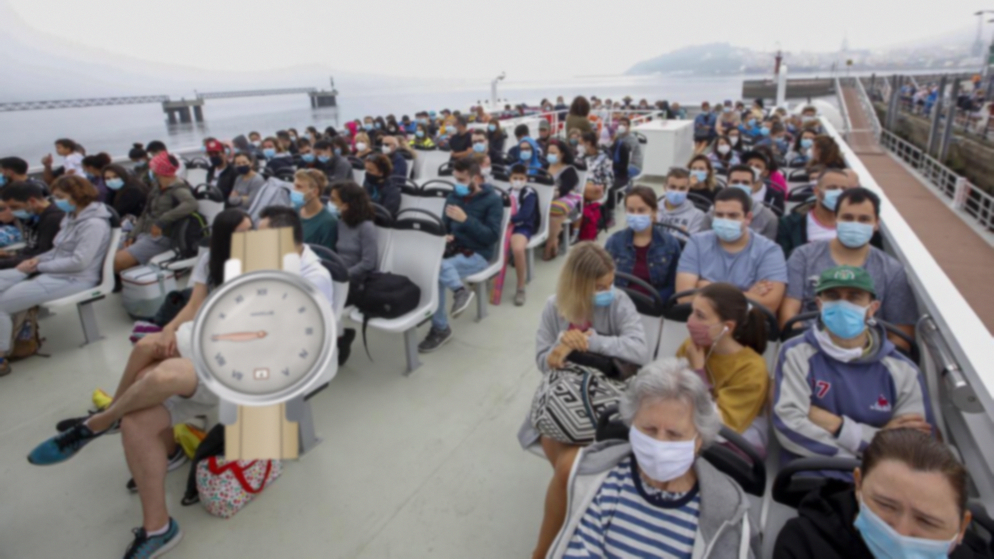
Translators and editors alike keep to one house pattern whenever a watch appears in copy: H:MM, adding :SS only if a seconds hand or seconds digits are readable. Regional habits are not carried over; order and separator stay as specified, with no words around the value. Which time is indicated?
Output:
8:45
